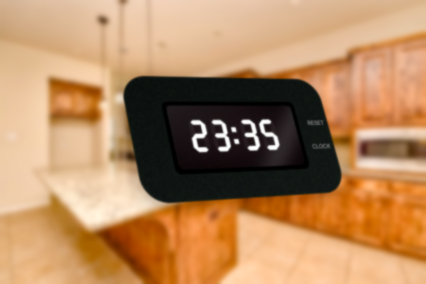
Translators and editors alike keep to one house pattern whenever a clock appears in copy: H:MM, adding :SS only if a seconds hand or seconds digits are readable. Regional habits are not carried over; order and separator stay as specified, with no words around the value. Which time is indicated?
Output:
23:35
